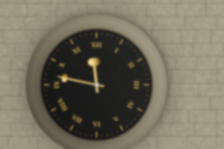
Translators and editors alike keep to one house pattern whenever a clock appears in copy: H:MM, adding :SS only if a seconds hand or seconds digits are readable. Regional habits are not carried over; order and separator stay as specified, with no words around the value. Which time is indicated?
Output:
11:47
